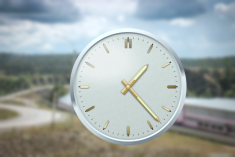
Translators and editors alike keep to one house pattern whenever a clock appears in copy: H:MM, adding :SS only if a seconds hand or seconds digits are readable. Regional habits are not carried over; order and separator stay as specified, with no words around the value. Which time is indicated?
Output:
1:23
